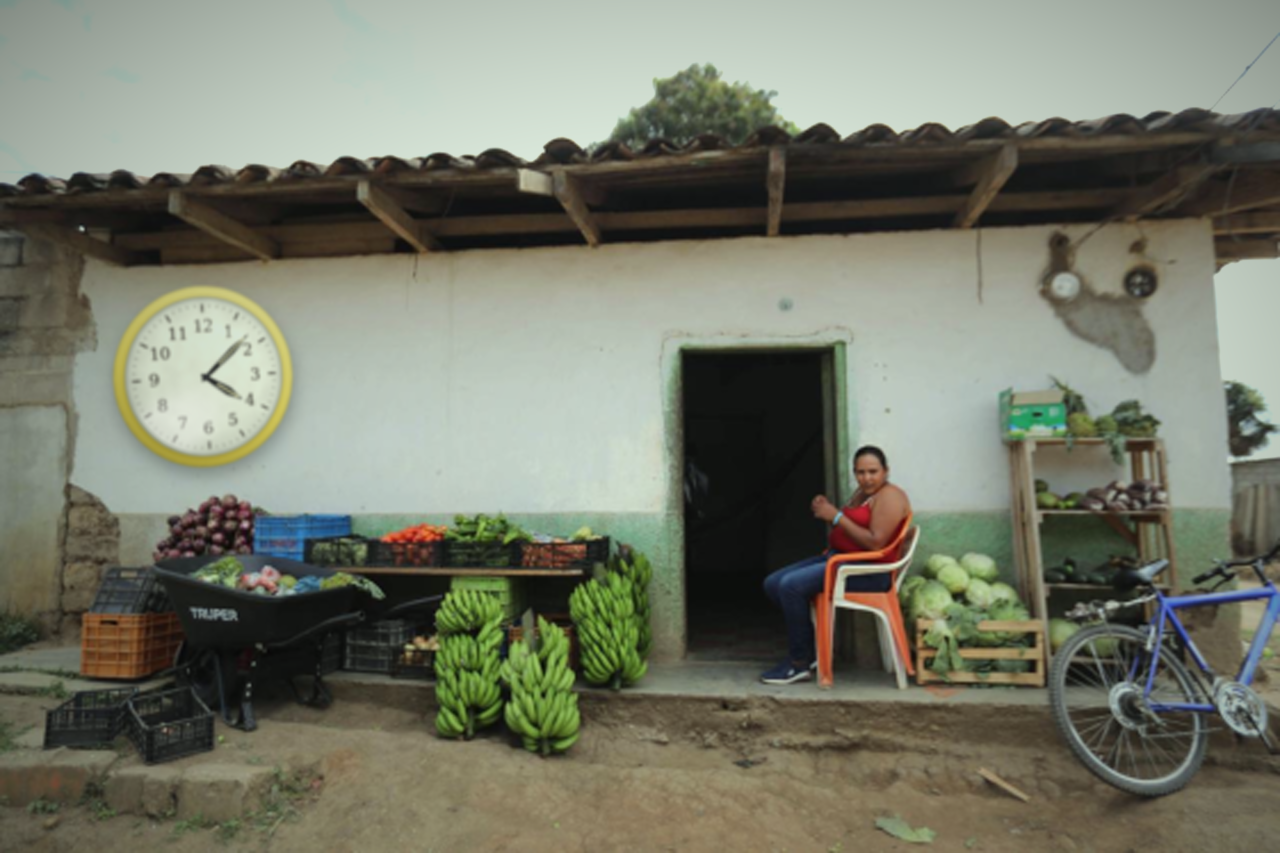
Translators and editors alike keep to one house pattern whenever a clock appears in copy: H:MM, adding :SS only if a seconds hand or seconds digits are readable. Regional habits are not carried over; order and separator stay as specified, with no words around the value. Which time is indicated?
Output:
4:08
